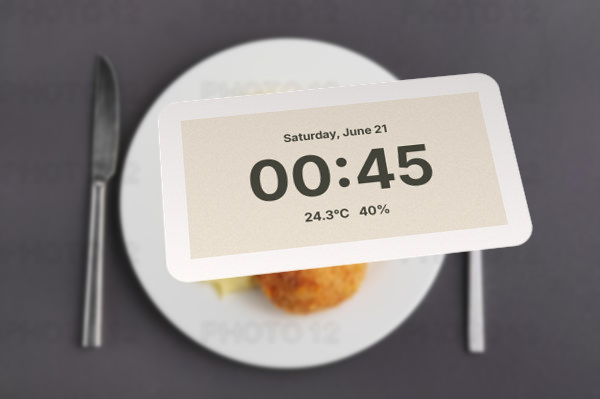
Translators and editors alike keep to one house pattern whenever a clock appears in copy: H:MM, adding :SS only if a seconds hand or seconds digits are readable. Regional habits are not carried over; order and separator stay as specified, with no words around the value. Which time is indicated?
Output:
0:45
